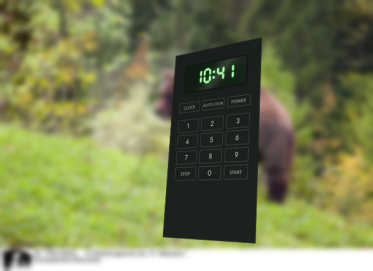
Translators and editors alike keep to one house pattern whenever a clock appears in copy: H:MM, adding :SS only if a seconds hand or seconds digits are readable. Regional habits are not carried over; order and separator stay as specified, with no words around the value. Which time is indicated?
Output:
10:41
